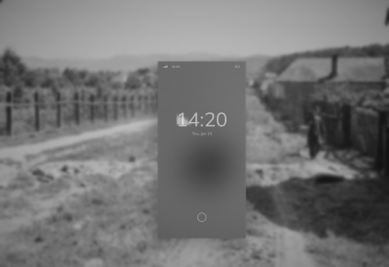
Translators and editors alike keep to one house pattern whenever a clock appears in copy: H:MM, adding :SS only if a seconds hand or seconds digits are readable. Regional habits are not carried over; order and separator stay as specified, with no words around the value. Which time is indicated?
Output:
14:20
